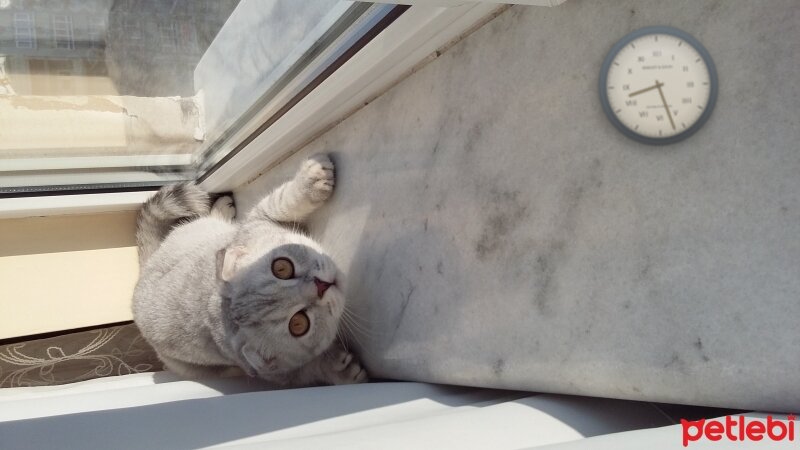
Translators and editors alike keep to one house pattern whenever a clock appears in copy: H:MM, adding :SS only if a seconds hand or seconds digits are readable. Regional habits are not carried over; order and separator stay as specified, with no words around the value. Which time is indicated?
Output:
8:27
